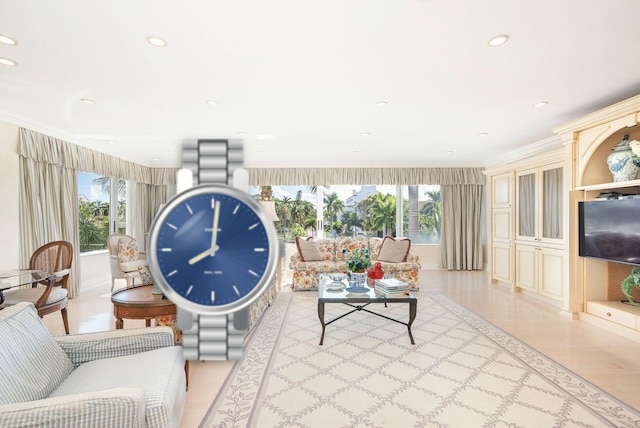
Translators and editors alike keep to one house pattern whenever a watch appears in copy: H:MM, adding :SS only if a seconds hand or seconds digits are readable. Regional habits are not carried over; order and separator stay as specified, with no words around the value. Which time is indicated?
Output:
8:01
